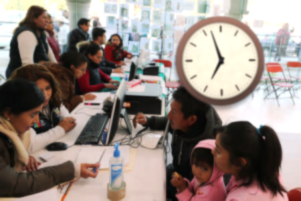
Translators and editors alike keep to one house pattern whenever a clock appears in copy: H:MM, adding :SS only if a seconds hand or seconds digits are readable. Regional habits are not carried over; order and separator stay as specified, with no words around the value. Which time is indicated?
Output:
6:57
